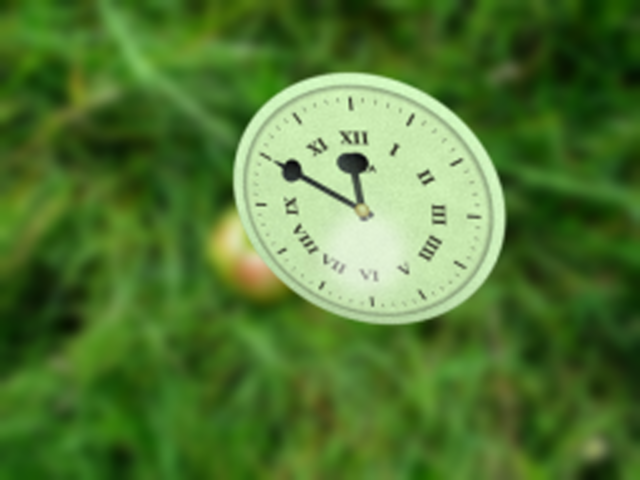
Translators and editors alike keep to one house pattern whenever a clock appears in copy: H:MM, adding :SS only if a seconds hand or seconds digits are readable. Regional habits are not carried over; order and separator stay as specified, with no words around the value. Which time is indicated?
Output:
11:50
